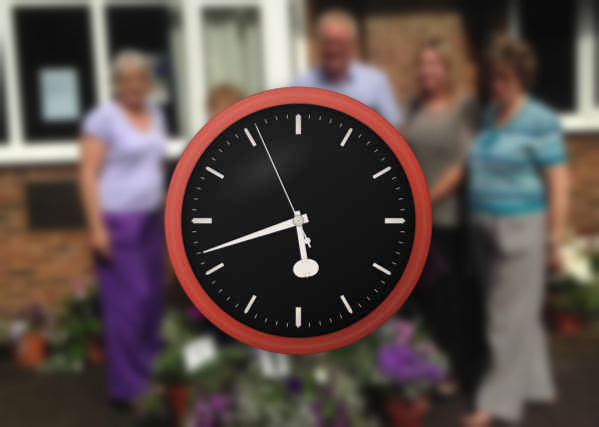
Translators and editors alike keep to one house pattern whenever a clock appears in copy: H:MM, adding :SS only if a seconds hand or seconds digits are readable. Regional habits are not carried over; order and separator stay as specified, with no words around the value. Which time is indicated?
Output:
5:41:56
